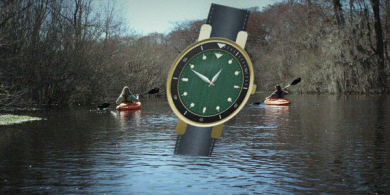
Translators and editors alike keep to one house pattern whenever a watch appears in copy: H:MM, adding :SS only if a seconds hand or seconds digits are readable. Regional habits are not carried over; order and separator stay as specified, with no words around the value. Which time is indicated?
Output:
12:49
